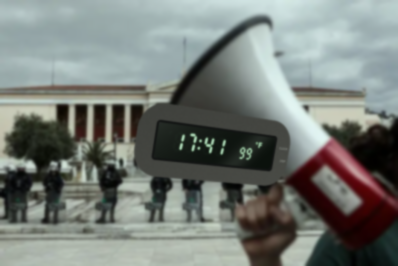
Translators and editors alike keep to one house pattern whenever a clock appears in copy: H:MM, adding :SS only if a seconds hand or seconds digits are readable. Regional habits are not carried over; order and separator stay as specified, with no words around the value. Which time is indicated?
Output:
17:41
